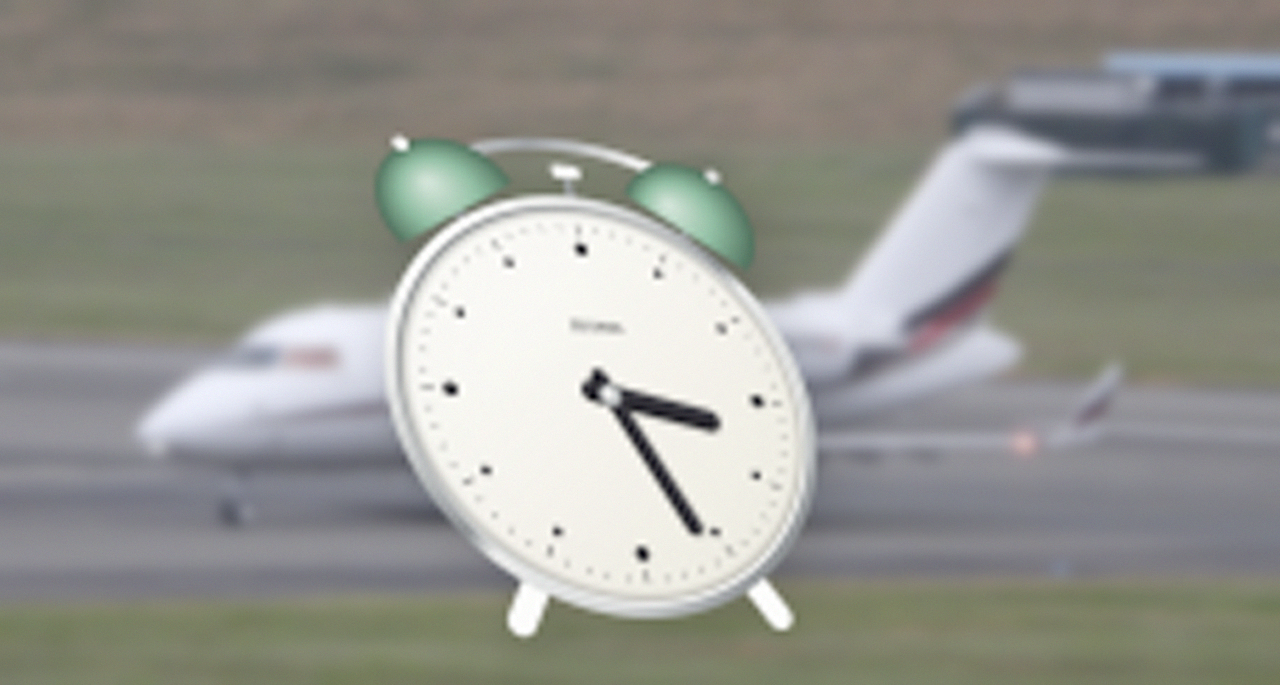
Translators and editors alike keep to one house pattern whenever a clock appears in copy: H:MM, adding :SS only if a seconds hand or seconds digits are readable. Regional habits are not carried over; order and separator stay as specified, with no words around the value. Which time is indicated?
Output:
3:26
